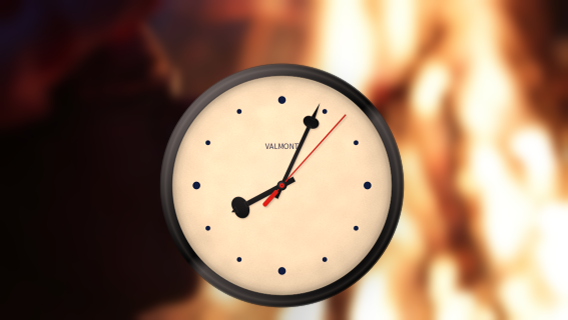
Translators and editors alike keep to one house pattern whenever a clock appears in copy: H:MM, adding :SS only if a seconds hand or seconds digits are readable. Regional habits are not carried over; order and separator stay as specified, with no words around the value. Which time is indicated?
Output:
8:04:07
